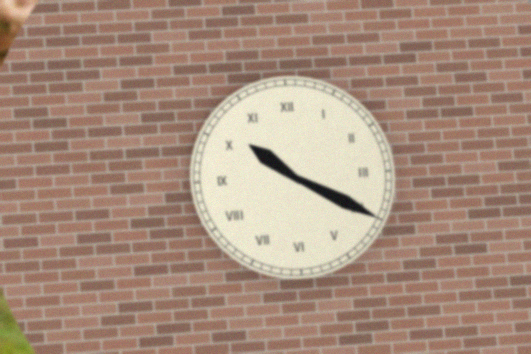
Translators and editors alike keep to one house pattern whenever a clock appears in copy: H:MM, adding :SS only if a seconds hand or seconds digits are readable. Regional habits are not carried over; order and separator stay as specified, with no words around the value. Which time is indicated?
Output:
10:20
